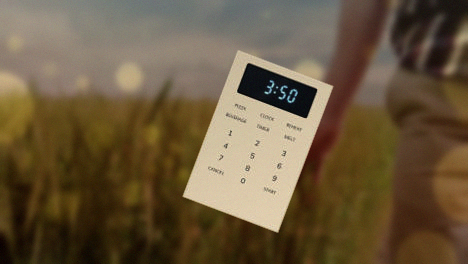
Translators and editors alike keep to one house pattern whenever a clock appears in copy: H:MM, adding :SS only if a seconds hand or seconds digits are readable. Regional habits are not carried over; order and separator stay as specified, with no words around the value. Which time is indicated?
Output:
3:50
